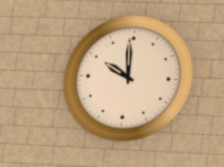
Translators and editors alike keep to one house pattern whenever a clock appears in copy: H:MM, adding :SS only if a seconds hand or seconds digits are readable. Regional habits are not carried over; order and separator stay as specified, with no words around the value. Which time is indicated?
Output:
9:59
